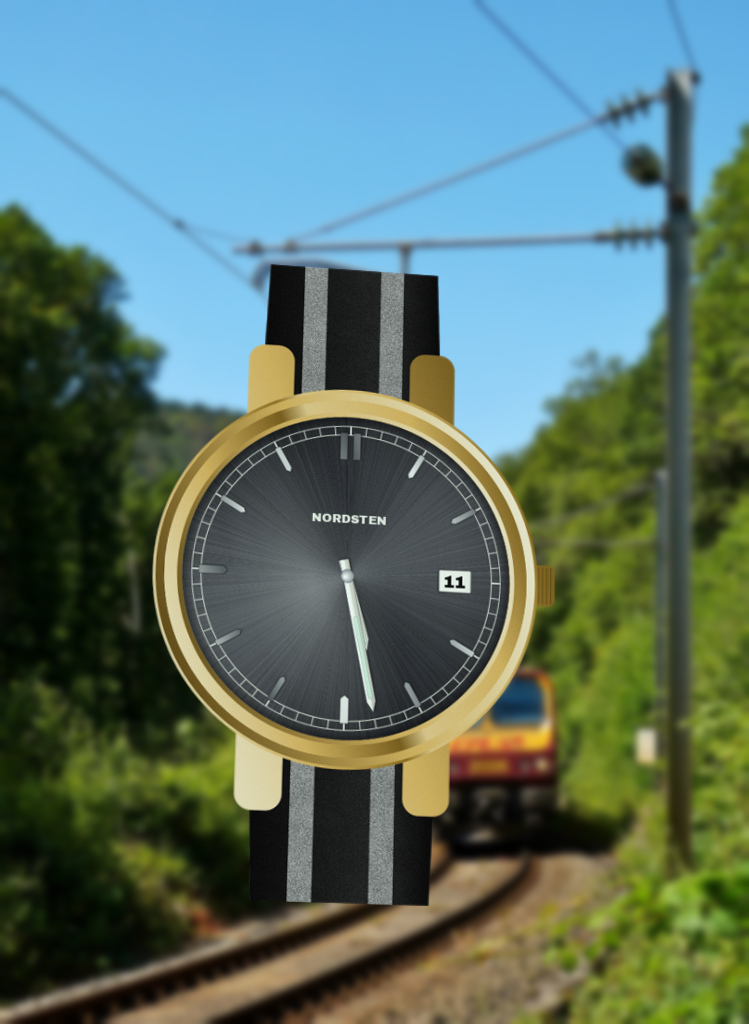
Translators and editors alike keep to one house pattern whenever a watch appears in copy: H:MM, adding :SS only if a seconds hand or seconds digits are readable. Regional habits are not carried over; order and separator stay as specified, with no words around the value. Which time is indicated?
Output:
5:28
